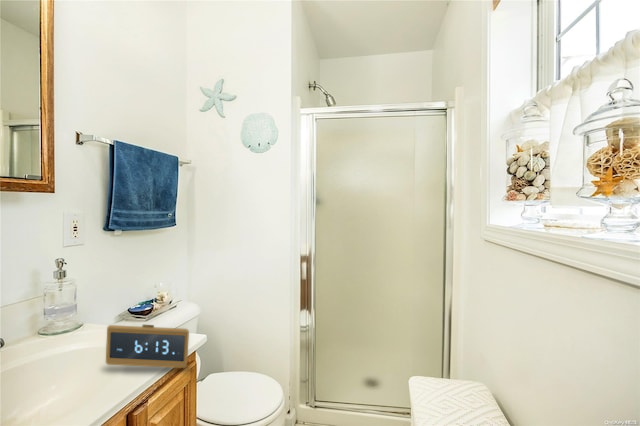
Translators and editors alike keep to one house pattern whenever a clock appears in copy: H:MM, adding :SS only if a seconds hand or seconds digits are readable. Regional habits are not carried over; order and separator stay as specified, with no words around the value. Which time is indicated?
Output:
6:13
